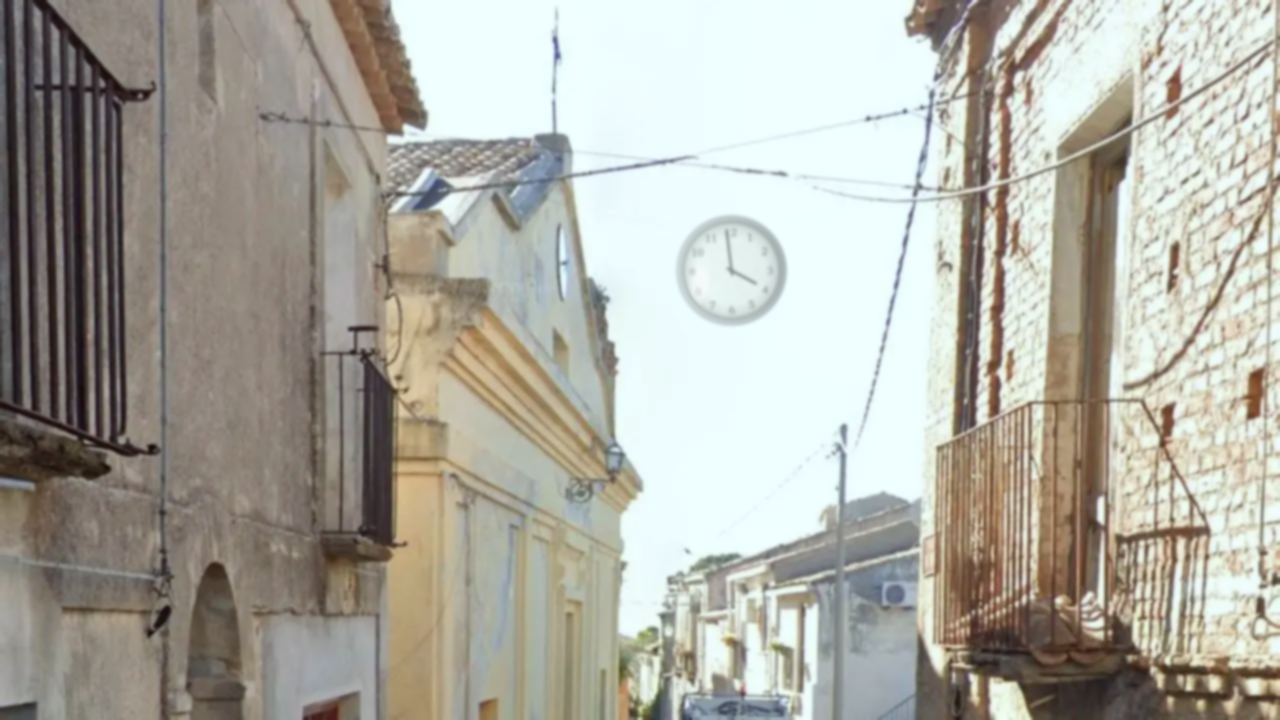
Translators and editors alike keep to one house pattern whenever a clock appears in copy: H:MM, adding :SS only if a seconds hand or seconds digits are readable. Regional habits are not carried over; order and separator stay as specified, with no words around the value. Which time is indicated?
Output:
3:59
